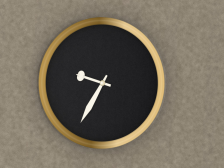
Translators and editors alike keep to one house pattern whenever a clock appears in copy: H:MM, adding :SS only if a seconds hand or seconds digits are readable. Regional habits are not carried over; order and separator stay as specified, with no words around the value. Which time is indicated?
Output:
9:35
